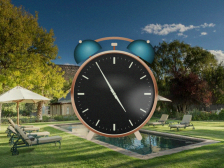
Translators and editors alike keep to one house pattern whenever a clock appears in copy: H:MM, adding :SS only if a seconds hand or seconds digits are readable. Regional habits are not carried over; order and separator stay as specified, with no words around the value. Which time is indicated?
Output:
4:55
